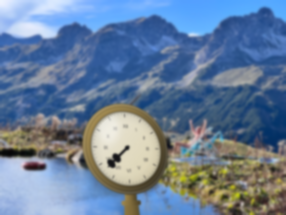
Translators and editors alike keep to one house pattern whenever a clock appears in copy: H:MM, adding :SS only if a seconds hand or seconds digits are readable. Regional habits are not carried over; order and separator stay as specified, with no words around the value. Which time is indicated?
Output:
7:38
